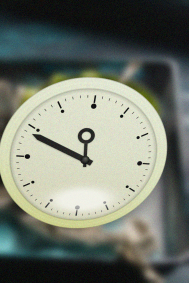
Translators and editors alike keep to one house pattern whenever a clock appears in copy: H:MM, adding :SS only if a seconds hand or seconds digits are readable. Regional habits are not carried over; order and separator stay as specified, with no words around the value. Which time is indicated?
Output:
11:49
